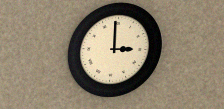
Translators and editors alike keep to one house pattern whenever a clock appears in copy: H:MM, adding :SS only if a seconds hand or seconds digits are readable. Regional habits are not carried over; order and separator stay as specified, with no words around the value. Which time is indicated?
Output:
2:59
